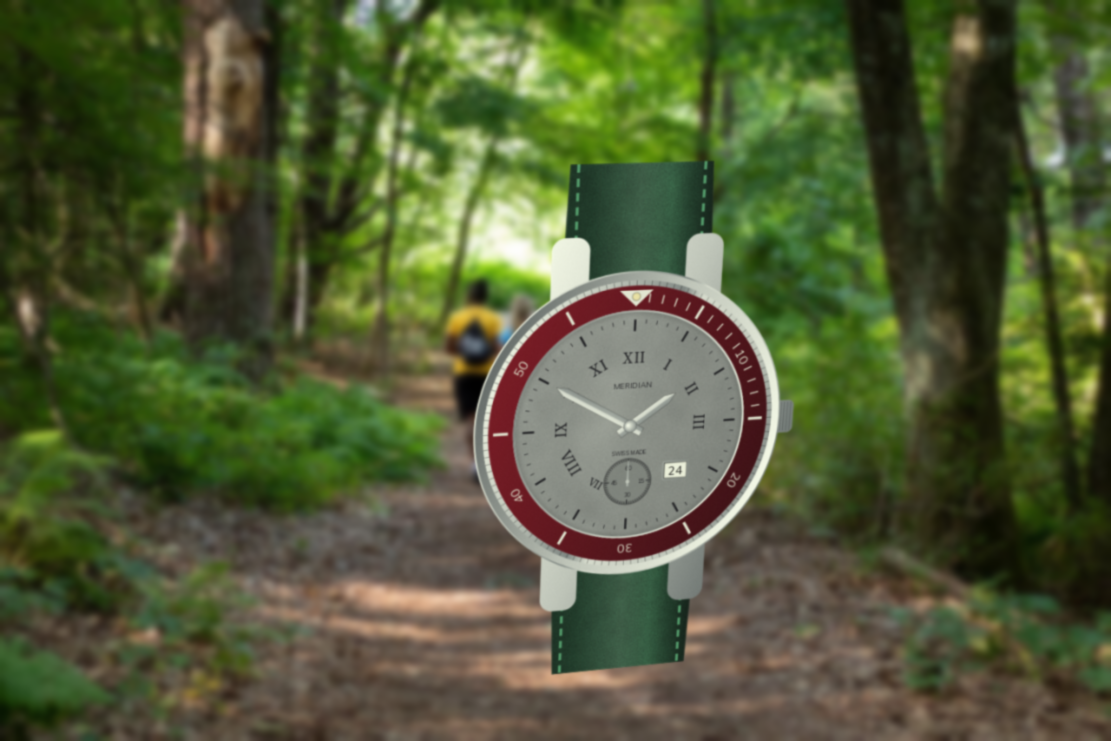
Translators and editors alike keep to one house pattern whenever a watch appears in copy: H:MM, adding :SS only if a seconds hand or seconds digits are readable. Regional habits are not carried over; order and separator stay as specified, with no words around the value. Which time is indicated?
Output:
1:50
